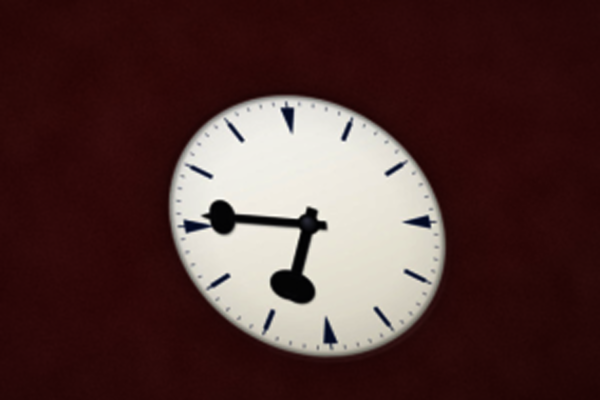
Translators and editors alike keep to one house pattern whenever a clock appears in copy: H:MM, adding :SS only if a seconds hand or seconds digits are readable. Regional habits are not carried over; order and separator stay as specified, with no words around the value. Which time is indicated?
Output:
6:46
